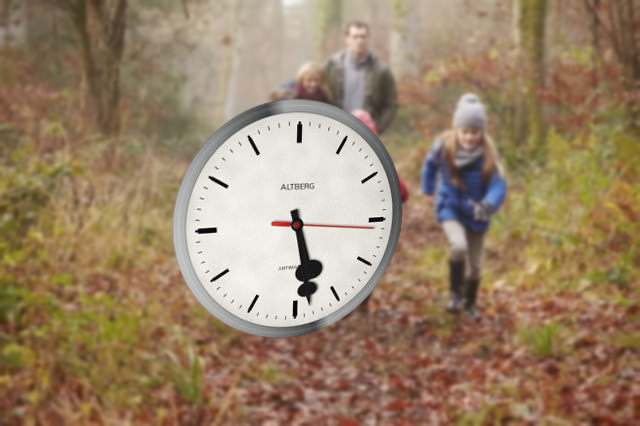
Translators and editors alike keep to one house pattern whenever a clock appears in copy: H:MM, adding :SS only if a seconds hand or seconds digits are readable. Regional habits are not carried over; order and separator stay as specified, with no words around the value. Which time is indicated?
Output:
5:28:16
